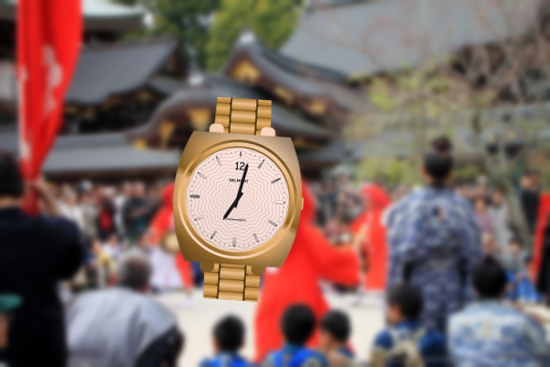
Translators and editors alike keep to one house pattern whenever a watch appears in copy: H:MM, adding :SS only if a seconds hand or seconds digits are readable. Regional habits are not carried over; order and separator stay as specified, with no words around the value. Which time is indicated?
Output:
7:02
